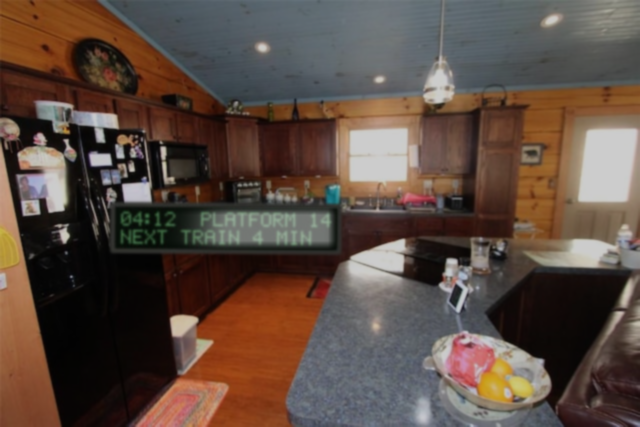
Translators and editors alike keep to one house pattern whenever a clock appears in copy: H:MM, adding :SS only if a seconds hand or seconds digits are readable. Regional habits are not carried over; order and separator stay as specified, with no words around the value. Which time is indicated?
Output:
4:12
